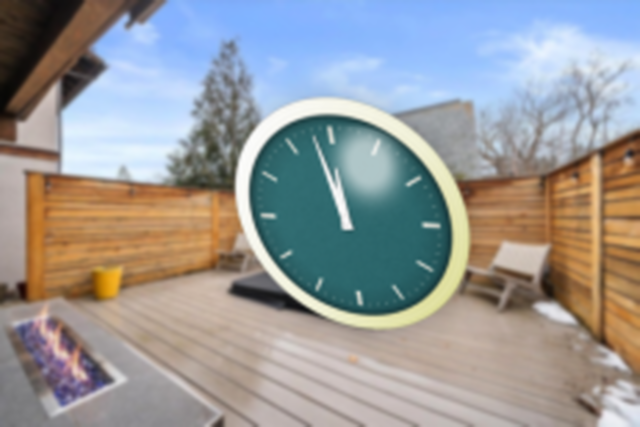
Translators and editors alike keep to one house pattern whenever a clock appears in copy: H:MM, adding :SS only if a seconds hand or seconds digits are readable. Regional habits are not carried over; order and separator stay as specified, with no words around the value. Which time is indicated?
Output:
11:58
